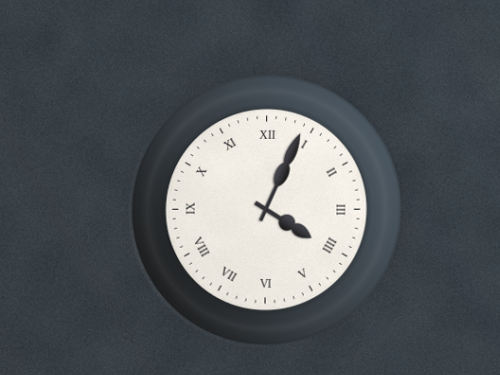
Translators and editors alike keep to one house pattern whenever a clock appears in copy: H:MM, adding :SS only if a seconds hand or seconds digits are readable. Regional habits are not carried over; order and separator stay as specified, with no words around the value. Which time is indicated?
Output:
4:04
